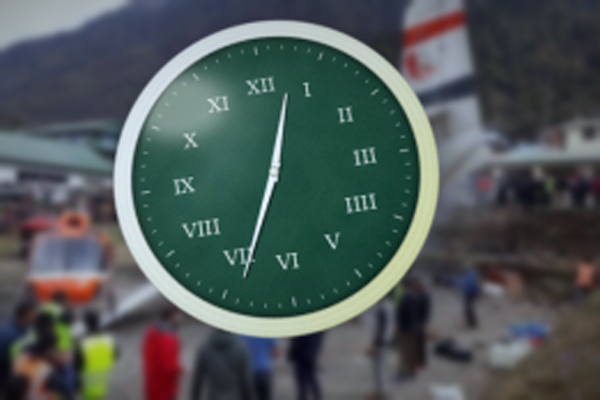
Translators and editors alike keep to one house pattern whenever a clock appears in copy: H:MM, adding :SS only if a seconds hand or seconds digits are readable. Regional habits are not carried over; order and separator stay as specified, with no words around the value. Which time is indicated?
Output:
12:34
